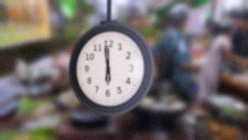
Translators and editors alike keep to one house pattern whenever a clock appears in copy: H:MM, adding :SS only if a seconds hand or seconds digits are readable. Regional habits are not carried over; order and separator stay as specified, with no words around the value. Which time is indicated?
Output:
5:59
